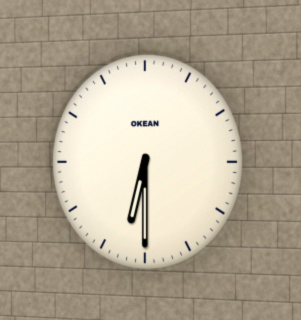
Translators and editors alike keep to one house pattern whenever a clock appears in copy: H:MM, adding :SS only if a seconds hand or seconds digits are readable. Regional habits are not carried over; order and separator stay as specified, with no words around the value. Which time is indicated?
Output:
6:30
